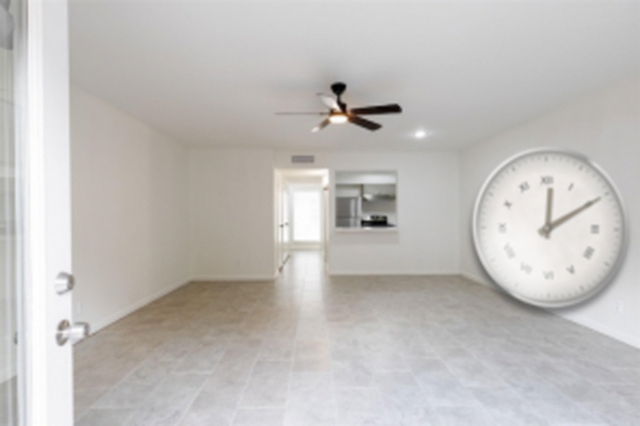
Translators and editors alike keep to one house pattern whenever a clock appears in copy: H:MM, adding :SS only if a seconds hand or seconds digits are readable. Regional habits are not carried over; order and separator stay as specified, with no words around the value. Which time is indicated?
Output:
12:10
